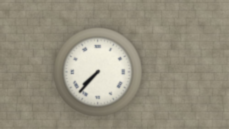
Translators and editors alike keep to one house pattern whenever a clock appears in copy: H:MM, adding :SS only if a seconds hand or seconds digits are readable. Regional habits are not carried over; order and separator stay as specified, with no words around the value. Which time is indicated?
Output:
7:37
